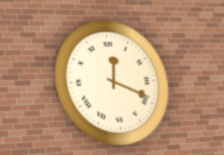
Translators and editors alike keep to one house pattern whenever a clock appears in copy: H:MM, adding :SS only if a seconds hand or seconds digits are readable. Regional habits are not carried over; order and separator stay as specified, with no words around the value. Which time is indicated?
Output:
12:19
